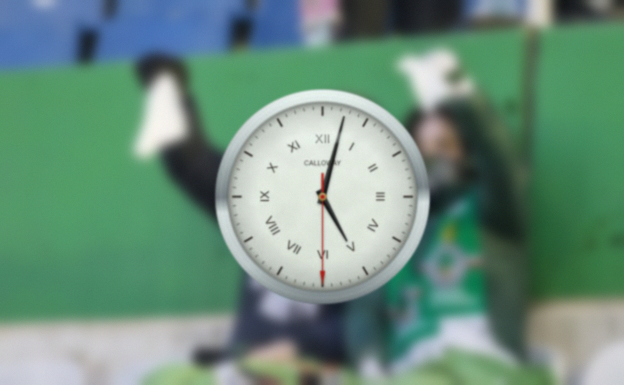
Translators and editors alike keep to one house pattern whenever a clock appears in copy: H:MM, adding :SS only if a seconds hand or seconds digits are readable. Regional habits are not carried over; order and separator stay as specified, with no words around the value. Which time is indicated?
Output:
5:02:30
